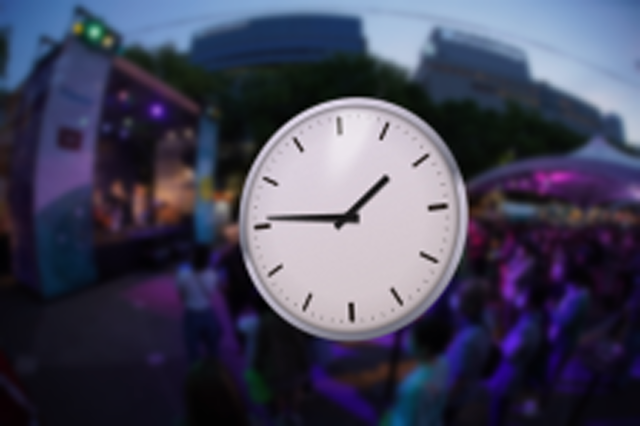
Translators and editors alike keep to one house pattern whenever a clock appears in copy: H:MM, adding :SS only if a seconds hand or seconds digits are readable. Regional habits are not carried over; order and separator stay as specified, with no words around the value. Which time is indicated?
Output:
1:46
